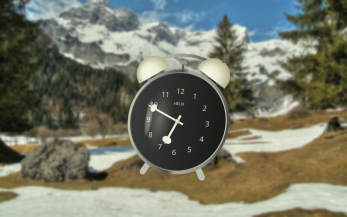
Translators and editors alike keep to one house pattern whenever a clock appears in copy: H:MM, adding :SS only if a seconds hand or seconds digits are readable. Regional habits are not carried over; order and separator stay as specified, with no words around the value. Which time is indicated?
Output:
6:49
